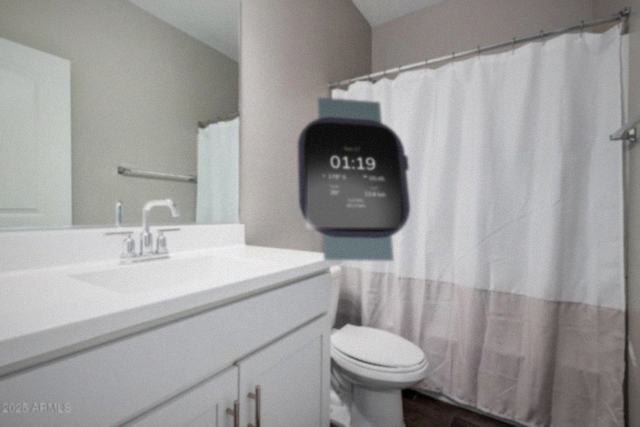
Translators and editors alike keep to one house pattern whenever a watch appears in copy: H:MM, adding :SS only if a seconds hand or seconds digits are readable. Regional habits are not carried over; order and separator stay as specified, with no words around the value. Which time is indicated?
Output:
1:19
